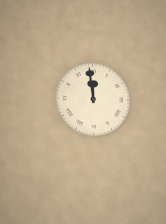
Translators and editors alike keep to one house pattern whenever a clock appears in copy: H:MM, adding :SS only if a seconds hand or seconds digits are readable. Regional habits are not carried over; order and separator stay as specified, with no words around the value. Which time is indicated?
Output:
11:59
